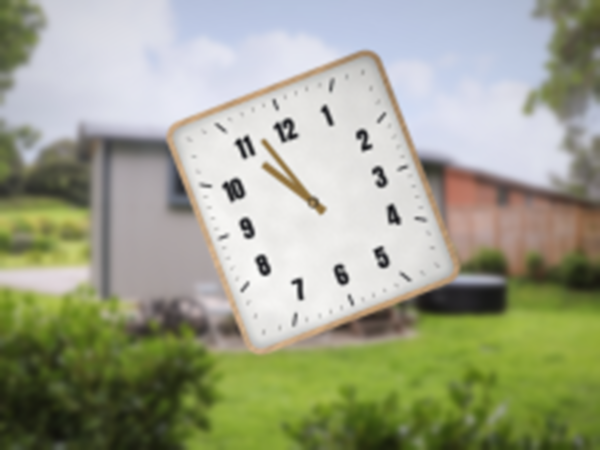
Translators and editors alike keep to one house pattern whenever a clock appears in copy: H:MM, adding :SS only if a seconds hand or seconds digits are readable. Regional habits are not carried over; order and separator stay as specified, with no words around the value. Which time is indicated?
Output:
10:57
